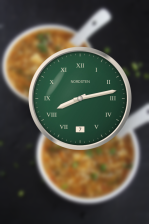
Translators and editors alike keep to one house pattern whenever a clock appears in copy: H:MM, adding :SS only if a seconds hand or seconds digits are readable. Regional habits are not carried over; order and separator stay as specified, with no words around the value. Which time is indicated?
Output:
8:13
